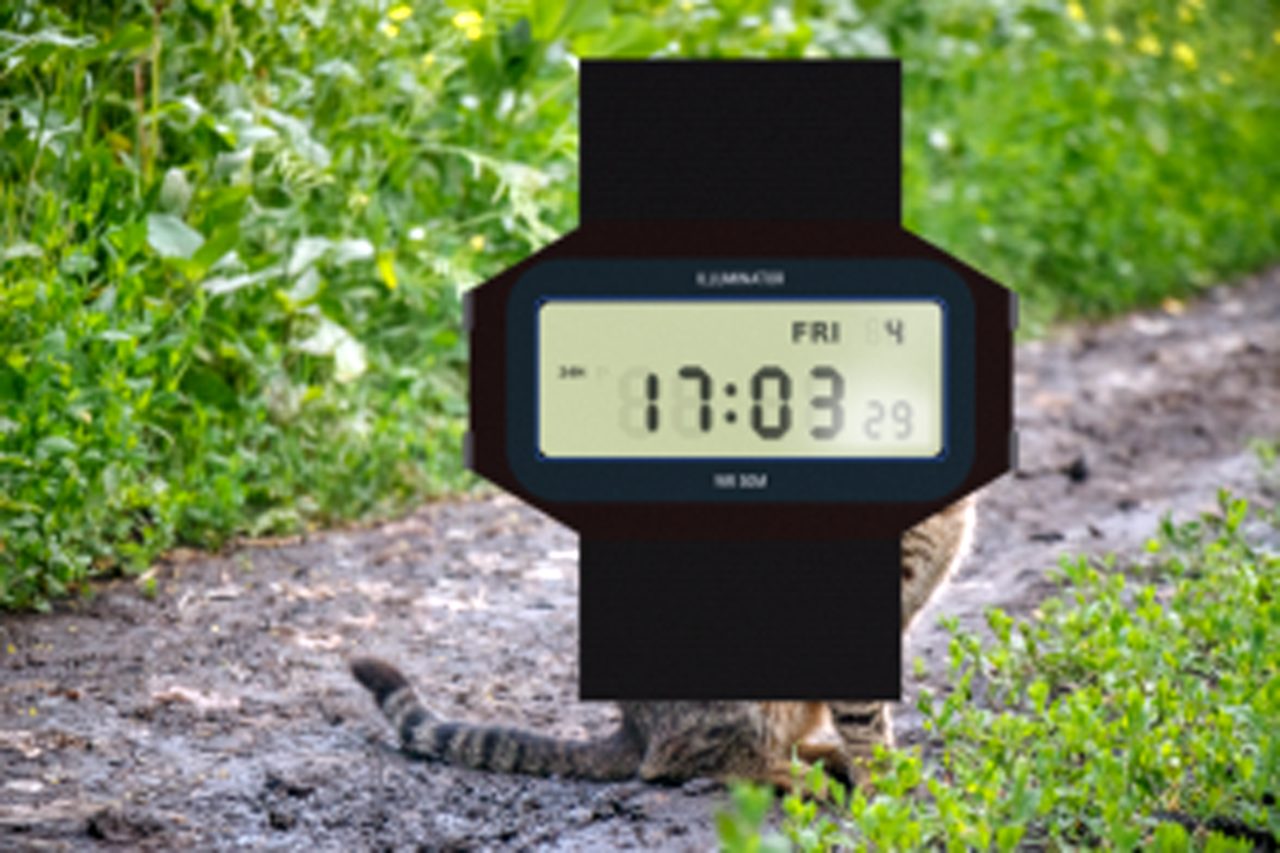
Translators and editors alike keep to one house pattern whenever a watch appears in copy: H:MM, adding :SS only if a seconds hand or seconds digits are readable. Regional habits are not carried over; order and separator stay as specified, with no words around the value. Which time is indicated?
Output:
17:03:29
